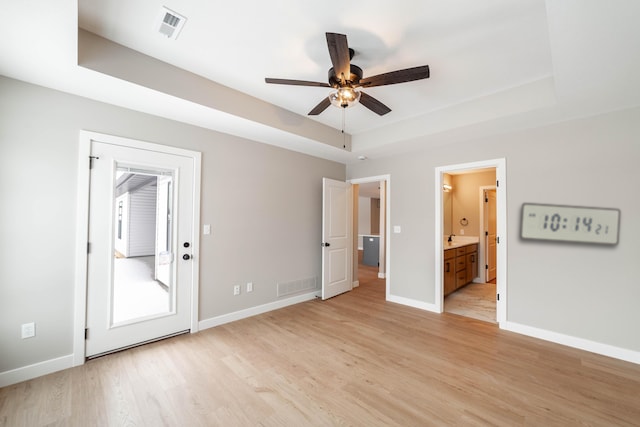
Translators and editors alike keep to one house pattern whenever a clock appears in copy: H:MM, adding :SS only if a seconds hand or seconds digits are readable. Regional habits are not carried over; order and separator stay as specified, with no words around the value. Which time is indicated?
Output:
10:14:21
